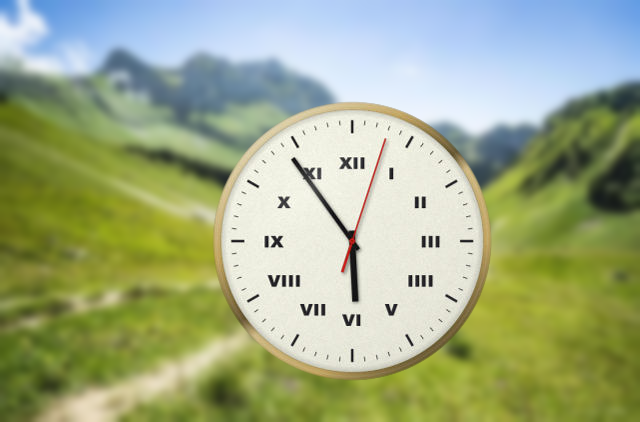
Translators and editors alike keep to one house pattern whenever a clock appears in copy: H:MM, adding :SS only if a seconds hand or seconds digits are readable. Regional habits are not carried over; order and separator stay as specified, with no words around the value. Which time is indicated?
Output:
5:54:03
